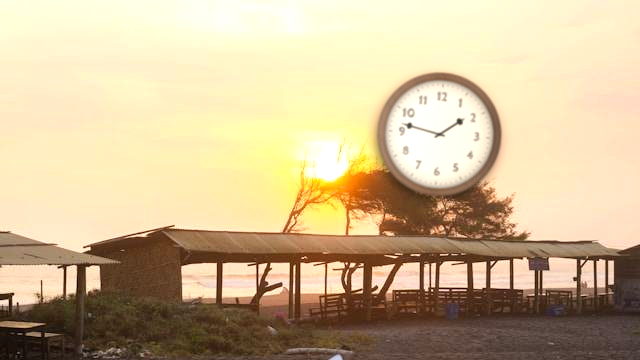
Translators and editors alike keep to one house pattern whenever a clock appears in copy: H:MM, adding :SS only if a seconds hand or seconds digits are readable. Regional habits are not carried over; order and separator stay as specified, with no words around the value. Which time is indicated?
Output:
1:47
